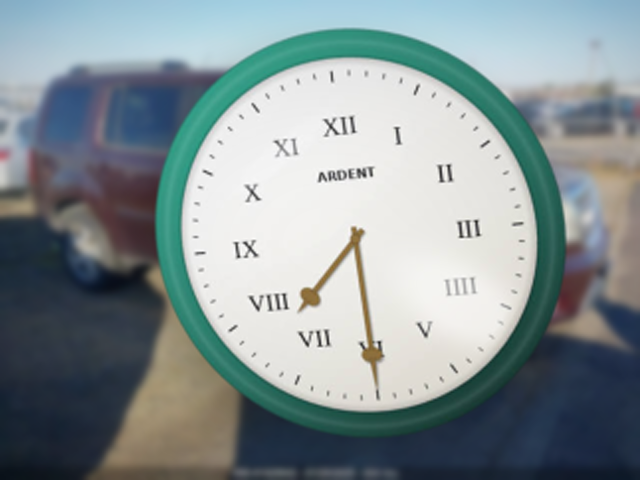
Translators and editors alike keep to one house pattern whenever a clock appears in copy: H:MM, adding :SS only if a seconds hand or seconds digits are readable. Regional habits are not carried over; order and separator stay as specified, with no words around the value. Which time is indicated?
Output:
7:30
